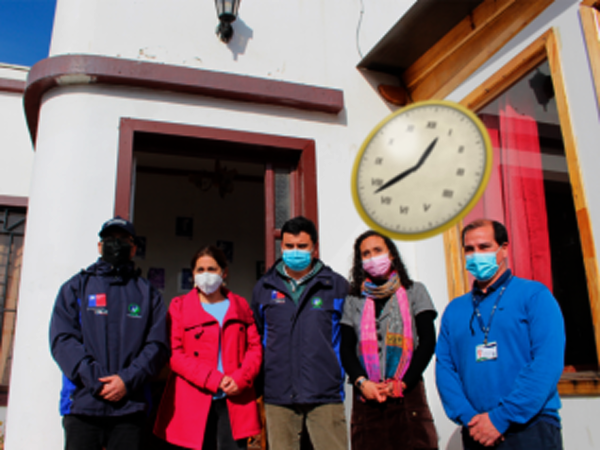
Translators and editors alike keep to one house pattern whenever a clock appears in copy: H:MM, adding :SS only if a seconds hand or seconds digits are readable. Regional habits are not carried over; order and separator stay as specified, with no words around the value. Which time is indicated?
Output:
12:38
